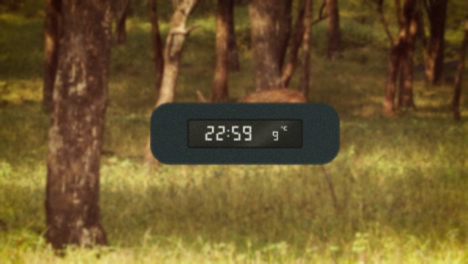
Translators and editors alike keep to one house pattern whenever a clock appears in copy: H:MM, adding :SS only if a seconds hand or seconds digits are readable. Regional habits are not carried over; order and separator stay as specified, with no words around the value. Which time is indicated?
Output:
22:59
